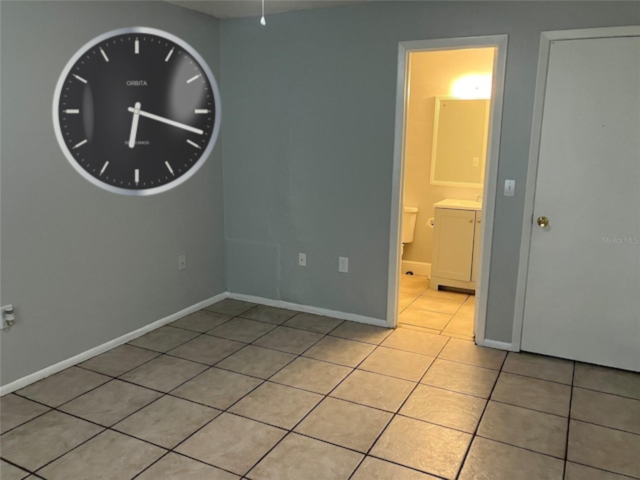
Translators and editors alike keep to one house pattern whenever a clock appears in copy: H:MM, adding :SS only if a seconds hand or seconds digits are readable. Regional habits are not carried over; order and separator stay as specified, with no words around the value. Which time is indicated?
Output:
6:18
